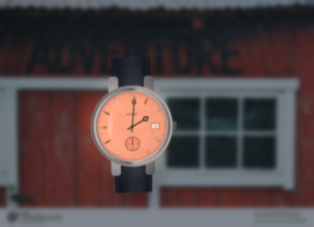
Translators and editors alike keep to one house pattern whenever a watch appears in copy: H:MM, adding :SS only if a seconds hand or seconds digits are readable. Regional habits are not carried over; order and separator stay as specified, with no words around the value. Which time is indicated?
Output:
2:01
